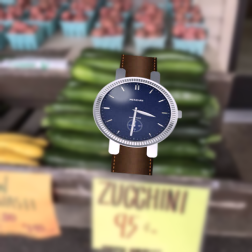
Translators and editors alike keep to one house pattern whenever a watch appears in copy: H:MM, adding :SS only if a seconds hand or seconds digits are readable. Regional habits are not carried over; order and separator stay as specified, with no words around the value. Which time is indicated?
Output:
3:31
